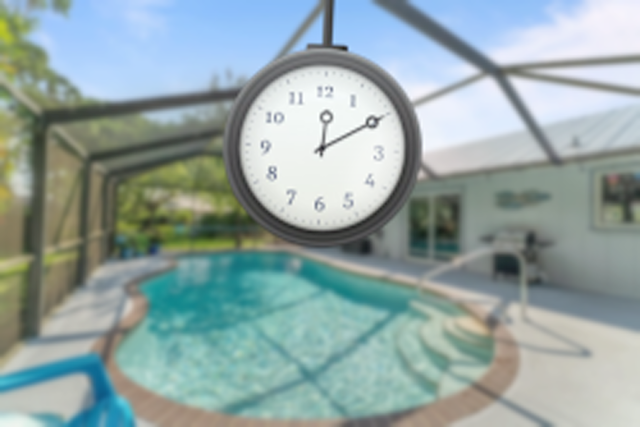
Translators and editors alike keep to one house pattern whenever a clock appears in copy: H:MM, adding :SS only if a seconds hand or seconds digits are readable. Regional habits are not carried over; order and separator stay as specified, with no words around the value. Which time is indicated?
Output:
12:10
